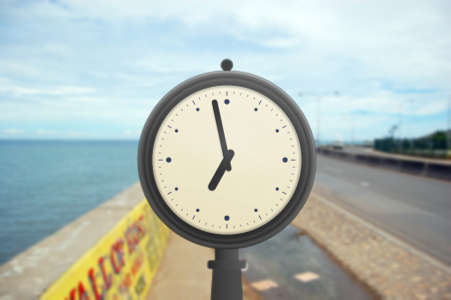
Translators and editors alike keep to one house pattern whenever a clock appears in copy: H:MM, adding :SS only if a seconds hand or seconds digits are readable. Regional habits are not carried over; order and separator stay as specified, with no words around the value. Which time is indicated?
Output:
6:58
